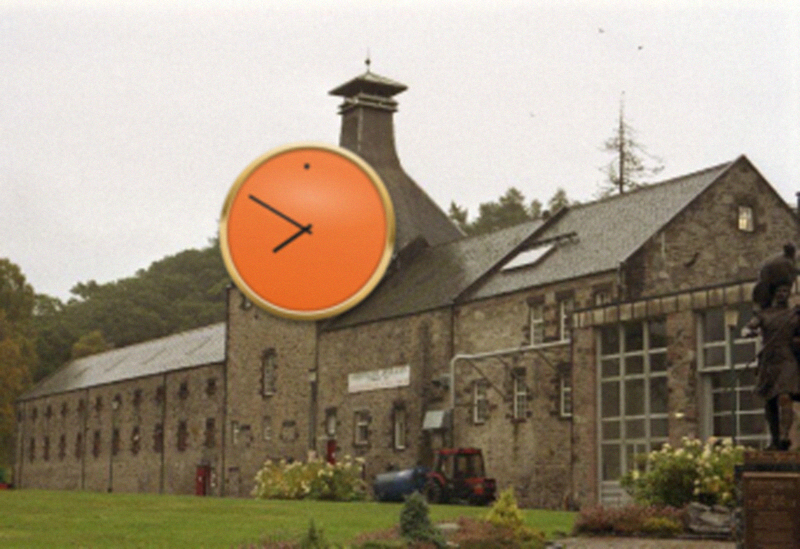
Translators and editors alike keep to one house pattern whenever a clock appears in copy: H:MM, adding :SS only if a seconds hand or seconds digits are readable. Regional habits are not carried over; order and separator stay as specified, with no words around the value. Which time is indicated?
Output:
7:50
